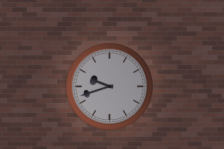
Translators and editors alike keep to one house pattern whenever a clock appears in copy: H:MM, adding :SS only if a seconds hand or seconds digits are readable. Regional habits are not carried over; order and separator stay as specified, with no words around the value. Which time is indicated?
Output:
9:42
